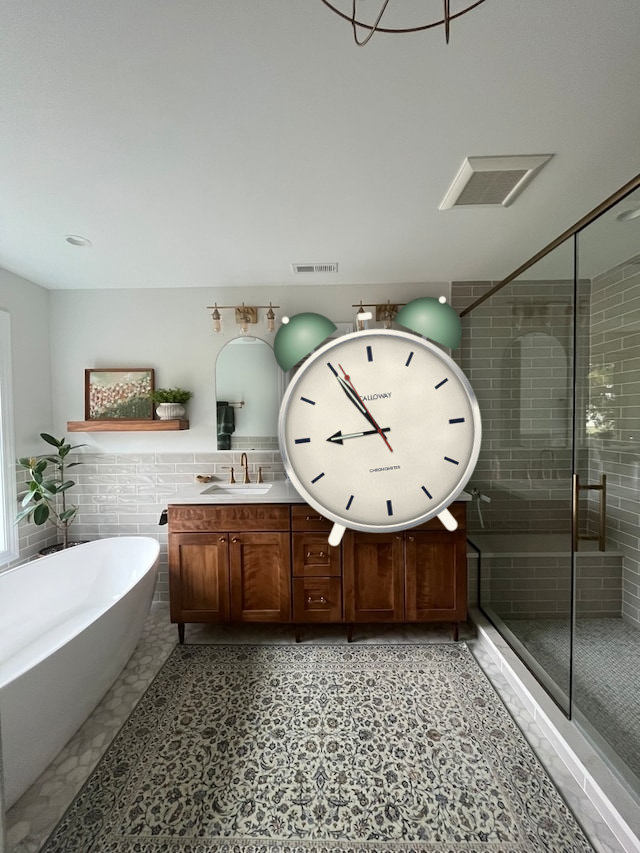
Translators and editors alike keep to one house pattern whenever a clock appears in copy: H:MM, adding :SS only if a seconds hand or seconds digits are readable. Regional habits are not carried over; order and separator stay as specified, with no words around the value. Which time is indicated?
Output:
8:54:56
